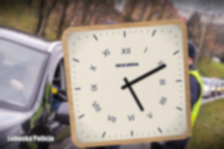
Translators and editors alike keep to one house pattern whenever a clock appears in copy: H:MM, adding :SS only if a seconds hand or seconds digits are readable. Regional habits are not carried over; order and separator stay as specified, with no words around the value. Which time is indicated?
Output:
5:11
